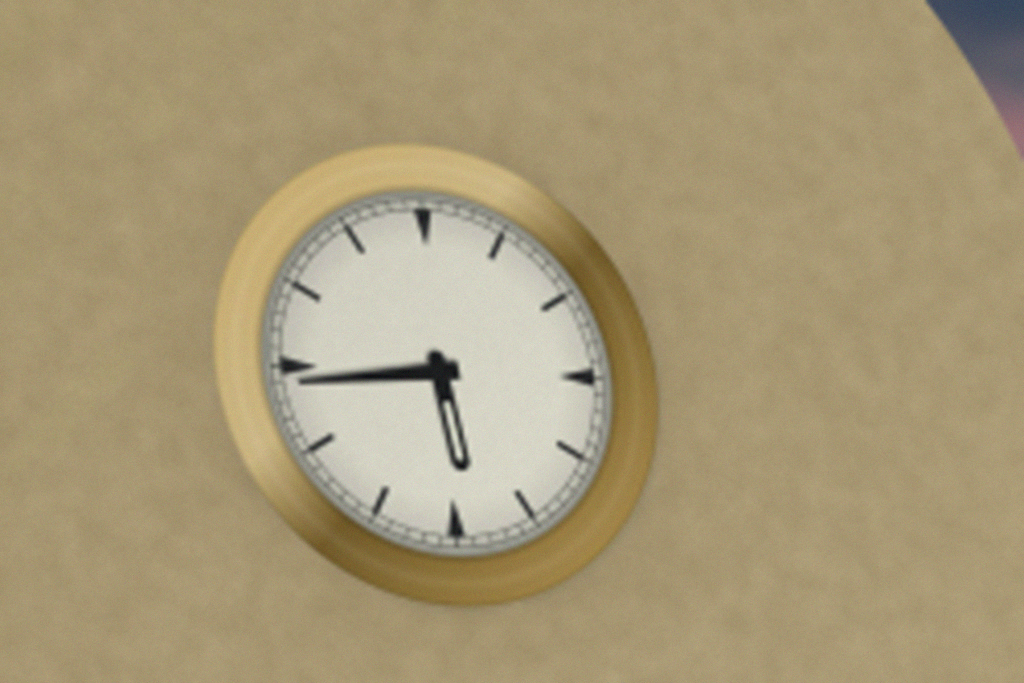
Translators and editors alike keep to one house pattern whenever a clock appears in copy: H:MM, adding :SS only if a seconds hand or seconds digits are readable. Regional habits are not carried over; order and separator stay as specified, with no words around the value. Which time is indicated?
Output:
5:44
